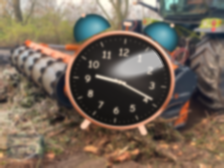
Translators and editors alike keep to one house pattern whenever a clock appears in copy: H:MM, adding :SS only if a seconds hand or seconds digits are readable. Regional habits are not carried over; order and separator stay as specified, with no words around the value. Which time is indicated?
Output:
9:19
